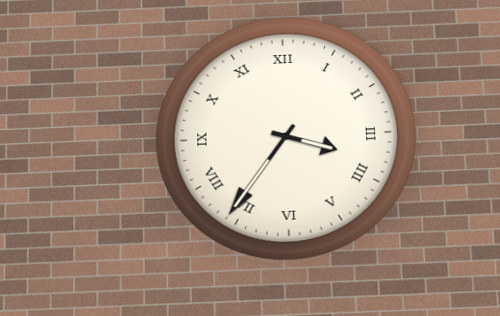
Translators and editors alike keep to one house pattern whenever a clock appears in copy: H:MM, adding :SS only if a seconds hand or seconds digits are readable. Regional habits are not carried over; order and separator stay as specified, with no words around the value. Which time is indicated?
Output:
3:36
